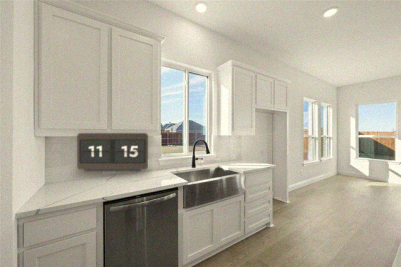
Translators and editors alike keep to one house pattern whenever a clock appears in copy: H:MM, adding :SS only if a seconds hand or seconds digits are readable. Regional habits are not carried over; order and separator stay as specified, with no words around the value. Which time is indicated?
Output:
11:15
